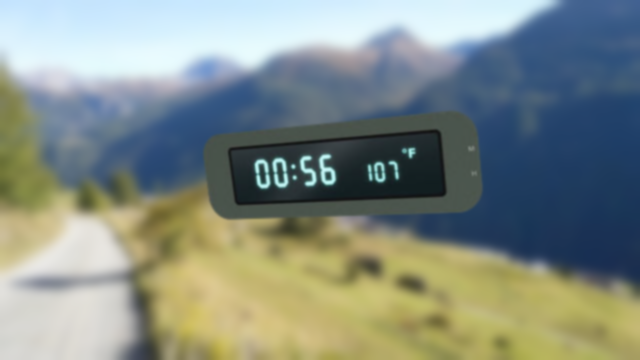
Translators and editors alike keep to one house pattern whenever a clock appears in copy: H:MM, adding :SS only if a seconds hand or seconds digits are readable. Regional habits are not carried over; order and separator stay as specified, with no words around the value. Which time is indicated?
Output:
0:56
